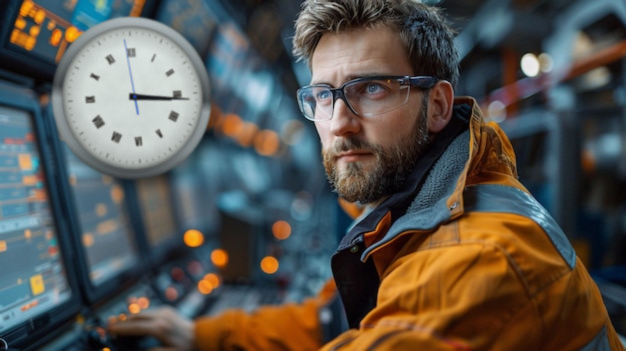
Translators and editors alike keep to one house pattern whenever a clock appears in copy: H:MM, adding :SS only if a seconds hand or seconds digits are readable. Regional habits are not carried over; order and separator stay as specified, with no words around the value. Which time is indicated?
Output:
3:15:59
